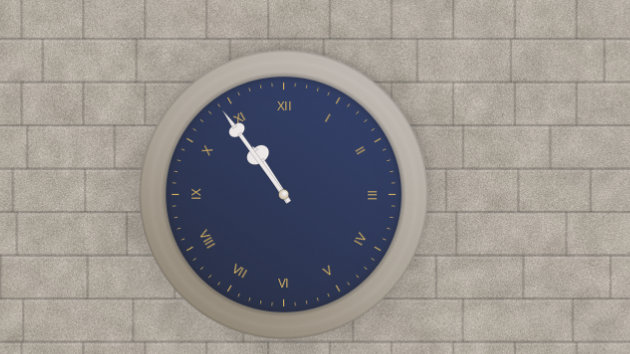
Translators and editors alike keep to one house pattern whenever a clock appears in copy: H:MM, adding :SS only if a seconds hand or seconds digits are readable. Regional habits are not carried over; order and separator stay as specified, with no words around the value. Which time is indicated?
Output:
10:54
